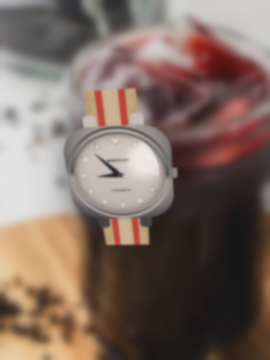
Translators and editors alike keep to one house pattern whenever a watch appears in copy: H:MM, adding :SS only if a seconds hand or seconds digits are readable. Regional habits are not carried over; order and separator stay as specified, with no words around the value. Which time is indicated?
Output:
8:53
